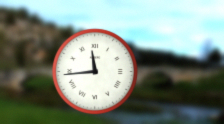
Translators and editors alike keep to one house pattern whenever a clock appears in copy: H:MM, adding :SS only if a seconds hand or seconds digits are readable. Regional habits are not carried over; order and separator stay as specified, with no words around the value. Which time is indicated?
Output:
11:44
